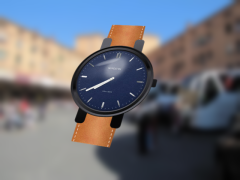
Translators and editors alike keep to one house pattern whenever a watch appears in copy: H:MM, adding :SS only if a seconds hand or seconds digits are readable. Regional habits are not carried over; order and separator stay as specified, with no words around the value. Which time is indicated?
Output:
7:39
